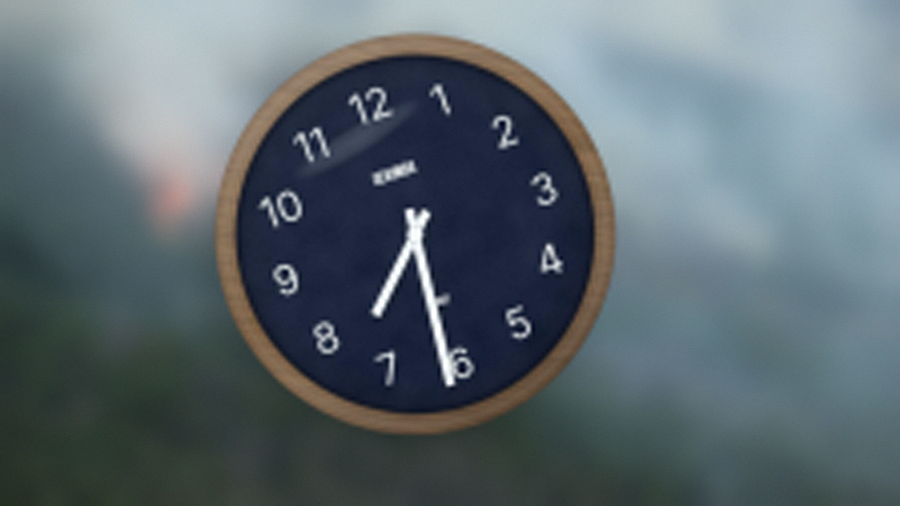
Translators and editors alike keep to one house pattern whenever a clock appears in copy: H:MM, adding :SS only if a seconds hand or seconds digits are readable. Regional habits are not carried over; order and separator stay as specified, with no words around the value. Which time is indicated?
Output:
7:31
